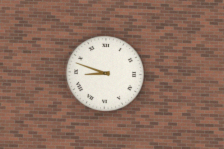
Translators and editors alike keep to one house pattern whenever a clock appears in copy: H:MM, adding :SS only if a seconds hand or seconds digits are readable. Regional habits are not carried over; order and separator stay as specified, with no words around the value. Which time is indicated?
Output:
8:48
